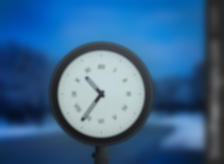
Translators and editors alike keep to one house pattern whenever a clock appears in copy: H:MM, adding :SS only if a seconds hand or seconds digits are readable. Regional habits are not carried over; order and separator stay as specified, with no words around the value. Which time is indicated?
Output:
10:36
